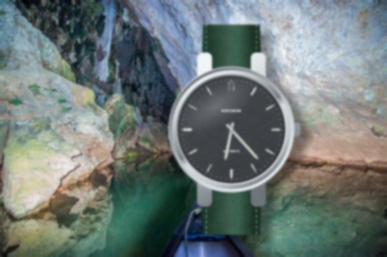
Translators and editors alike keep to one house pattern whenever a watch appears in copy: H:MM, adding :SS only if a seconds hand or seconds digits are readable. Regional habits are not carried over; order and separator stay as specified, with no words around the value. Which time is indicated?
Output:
6:23
